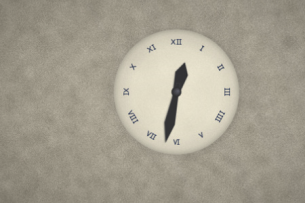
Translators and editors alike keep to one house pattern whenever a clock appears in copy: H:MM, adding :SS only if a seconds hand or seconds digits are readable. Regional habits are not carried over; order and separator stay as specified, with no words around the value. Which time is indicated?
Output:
12:32
